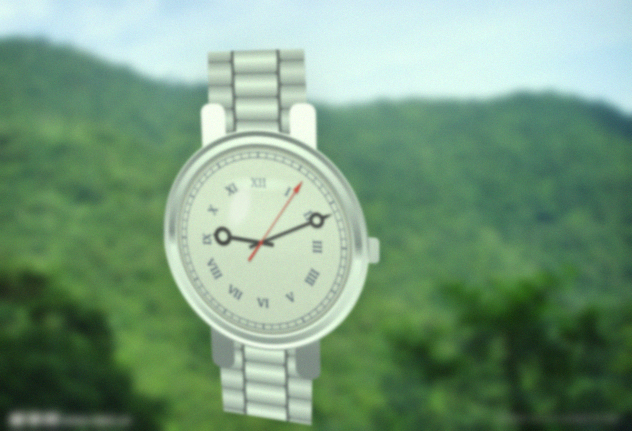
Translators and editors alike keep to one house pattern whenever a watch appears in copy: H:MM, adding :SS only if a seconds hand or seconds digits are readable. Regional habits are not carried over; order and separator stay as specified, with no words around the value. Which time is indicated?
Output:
9:11:06
